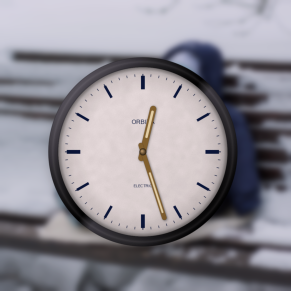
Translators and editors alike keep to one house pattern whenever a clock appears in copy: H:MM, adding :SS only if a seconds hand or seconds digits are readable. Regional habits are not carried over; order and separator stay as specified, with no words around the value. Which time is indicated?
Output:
12:27
